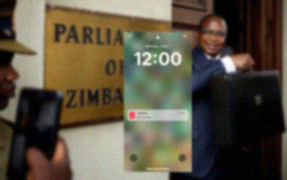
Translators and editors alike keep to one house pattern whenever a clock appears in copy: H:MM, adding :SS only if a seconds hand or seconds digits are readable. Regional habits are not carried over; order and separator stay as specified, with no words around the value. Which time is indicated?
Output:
12:00
